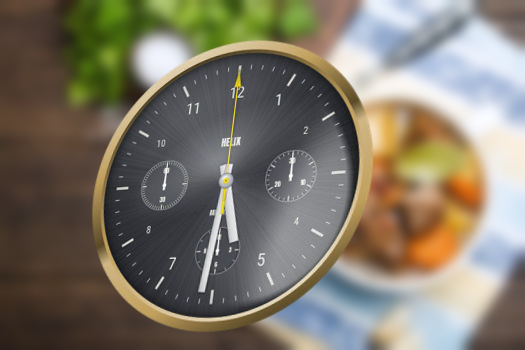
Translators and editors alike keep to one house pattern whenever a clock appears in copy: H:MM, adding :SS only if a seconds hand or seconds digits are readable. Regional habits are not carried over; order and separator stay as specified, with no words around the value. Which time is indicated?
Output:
5:31
